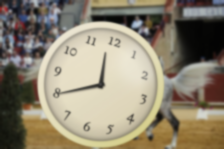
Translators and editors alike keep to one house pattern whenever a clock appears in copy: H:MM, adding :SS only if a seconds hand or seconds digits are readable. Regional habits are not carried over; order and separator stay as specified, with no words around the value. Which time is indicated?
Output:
11:40
